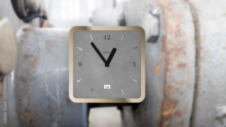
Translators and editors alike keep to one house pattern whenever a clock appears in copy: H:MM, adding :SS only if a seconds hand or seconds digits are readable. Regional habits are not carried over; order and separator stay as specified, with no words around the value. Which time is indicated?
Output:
12:54
